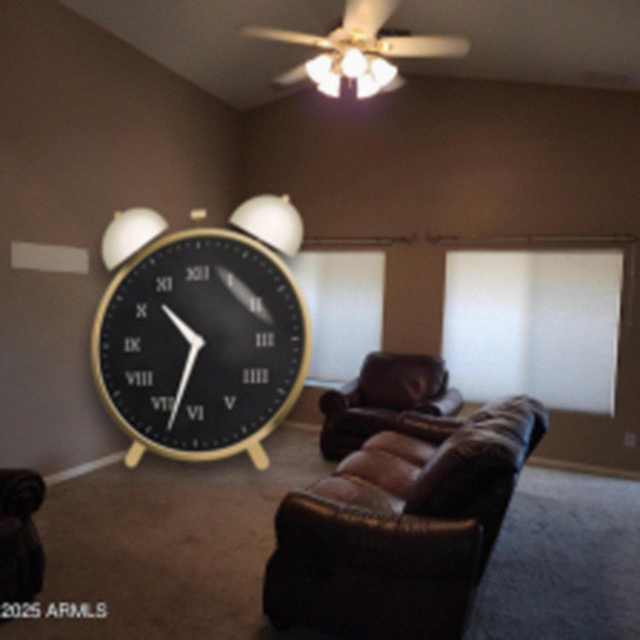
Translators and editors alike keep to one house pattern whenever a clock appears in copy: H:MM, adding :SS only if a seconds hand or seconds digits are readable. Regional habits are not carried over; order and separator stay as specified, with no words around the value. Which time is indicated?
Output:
10:33
